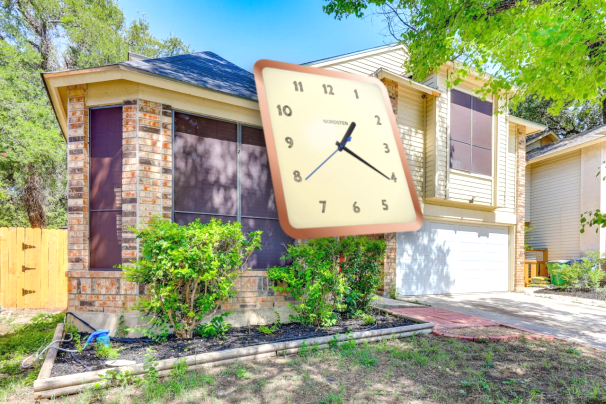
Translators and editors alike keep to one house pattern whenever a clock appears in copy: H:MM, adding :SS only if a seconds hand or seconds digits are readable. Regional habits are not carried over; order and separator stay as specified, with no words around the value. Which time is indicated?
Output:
1:20:39
